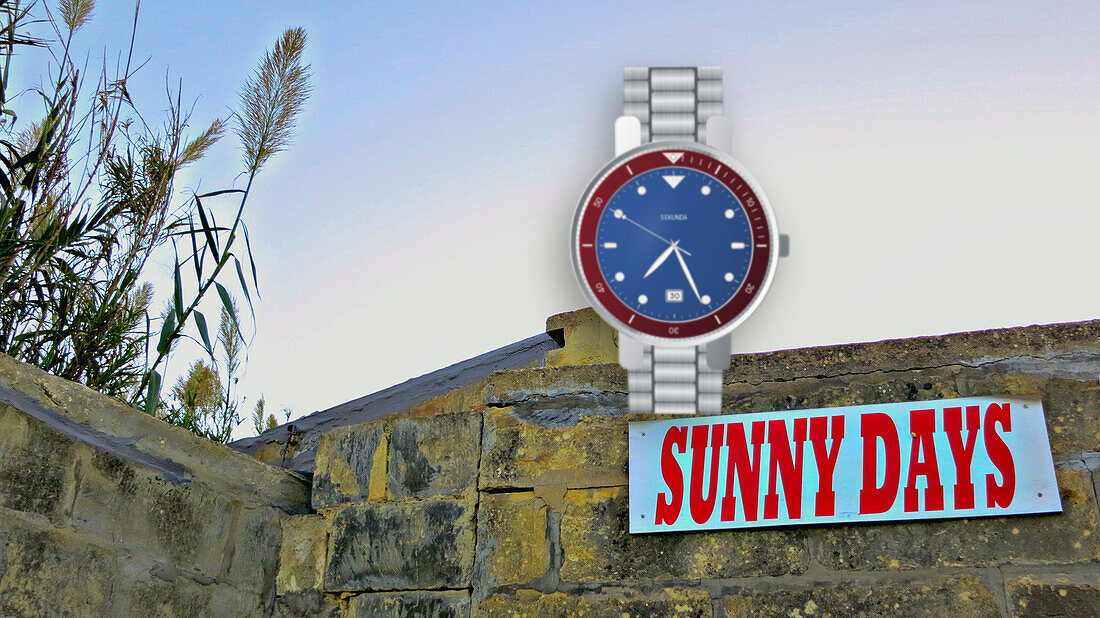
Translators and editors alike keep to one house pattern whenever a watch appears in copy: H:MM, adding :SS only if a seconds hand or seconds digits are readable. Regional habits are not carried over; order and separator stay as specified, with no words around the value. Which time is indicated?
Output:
7:25:50
